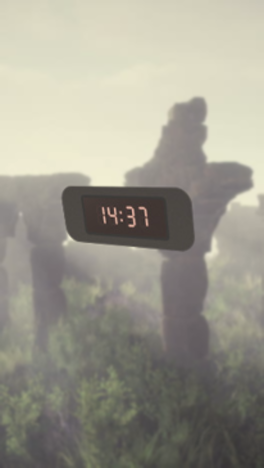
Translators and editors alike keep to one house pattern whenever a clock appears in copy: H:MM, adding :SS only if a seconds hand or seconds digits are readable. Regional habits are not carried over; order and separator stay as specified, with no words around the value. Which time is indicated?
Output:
14:37
